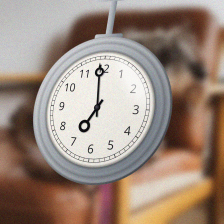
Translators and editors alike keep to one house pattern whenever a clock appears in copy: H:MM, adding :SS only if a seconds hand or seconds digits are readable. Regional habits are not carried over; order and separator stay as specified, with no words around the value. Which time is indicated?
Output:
6:59
